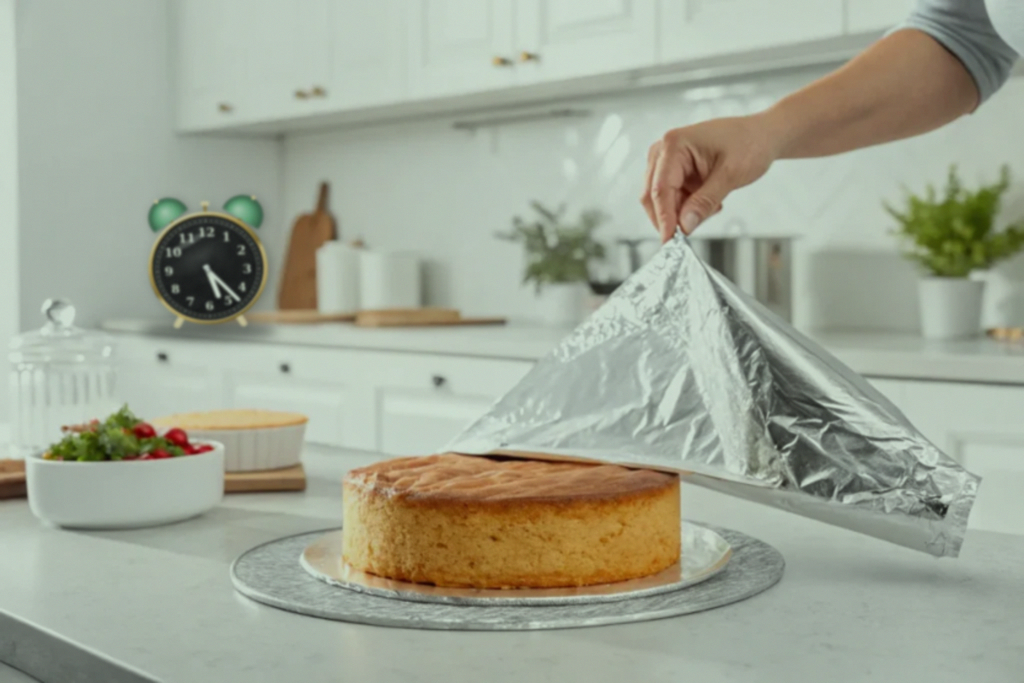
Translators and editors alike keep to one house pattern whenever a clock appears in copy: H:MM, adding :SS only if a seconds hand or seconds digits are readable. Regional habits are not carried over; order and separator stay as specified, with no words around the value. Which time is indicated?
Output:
5:23
